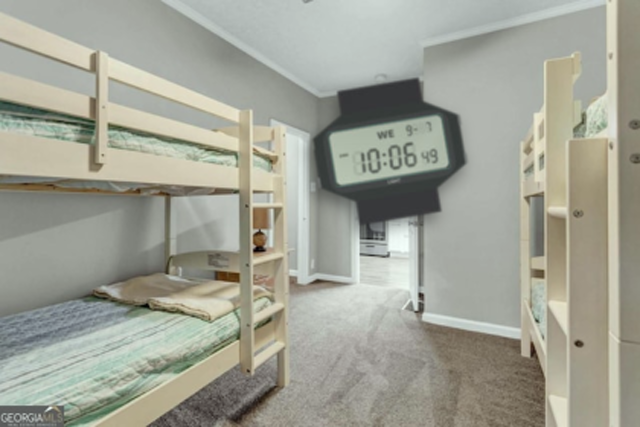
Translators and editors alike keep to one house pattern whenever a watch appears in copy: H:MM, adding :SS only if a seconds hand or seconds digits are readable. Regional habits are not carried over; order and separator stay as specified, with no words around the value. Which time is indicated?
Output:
10:06:49
